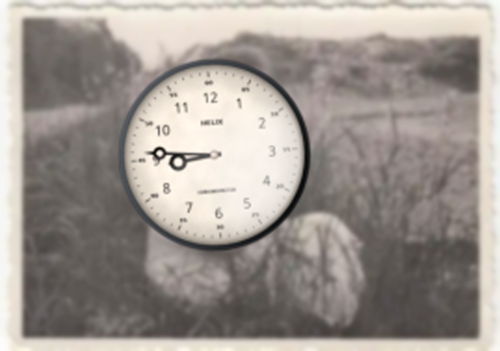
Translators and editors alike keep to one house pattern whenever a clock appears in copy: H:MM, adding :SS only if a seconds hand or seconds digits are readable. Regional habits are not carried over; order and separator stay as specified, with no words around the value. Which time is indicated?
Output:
8:46
